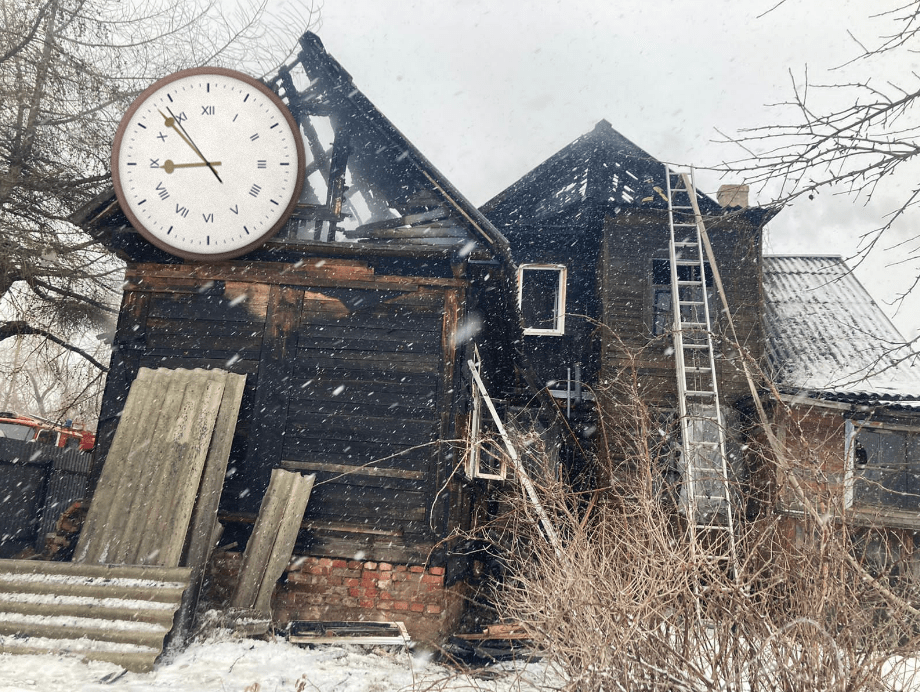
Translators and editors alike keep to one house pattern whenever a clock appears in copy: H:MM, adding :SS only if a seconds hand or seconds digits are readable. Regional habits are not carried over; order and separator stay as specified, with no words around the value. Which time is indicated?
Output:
8:52:54
